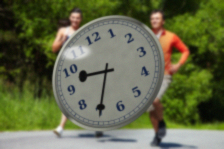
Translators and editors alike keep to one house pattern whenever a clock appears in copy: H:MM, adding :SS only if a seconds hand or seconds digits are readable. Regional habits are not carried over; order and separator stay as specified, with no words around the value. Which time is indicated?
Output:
9:35
